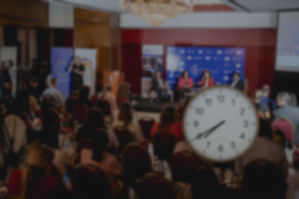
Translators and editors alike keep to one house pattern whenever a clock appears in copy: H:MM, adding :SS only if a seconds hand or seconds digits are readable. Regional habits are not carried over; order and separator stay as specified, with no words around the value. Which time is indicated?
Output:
7:40
